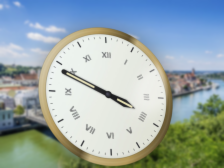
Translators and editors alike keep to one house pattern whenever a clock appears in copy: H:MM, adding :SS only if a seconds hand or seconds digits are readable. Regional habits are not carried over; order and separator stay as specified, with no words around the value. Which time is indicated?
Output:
3:49
